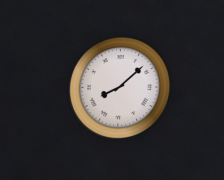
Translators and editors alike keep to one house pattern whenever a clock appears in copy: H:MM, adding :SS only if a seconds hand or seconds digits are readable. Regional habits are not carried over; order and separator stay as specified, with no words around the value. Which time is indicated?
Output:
8:08
